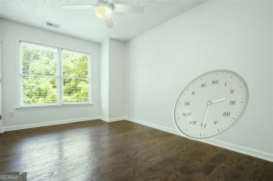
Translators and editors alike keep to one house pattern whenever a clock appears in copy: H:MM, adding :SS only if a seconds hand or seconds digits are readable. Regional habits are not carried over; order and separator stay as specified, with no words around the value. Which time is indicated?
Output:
2:30
